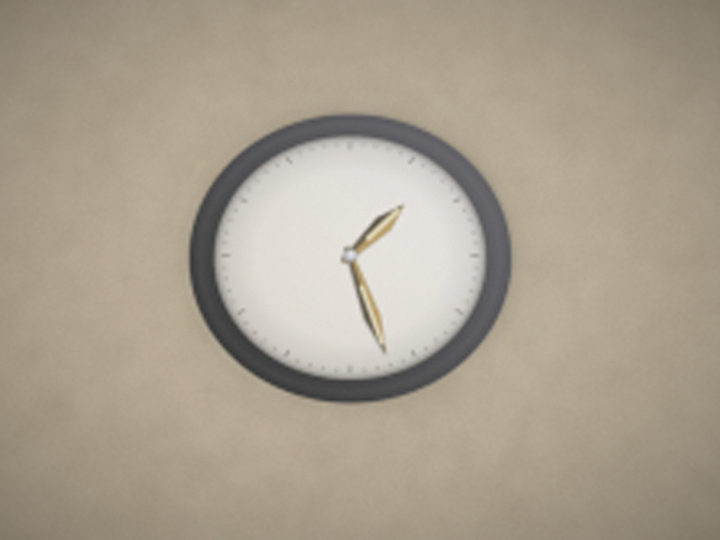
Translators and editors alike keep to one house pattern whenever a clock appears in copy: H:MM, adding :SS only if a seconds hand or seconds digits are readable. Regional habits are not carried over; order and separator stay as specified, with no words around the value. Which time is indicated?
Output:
1:27
